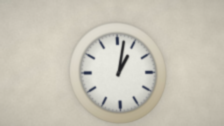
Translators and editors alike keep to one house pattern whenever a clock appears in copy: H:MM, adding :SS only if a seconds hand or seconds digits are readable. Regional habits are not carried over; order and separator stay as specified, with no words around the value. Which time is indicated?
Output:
1:02
